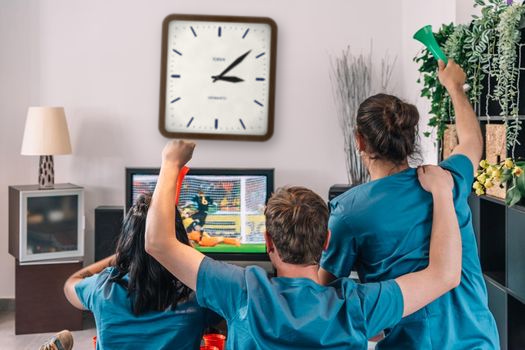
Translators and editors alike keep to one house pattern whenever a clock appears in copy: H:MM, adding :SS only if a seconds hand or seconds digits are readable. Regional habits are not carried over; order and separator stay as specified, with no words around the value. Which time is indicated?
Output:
3:08
